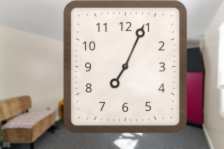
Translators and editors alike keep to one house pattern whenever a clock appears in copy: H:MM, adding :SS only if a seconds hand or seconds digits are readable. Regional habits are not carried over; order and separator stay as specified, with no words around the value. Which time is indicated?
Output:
7:04
